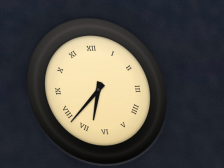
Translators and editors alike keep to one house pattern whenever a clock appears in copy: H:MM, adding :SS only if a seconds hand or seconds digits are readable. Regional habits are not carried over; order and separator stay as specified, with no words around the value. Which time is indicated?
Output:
6:38
